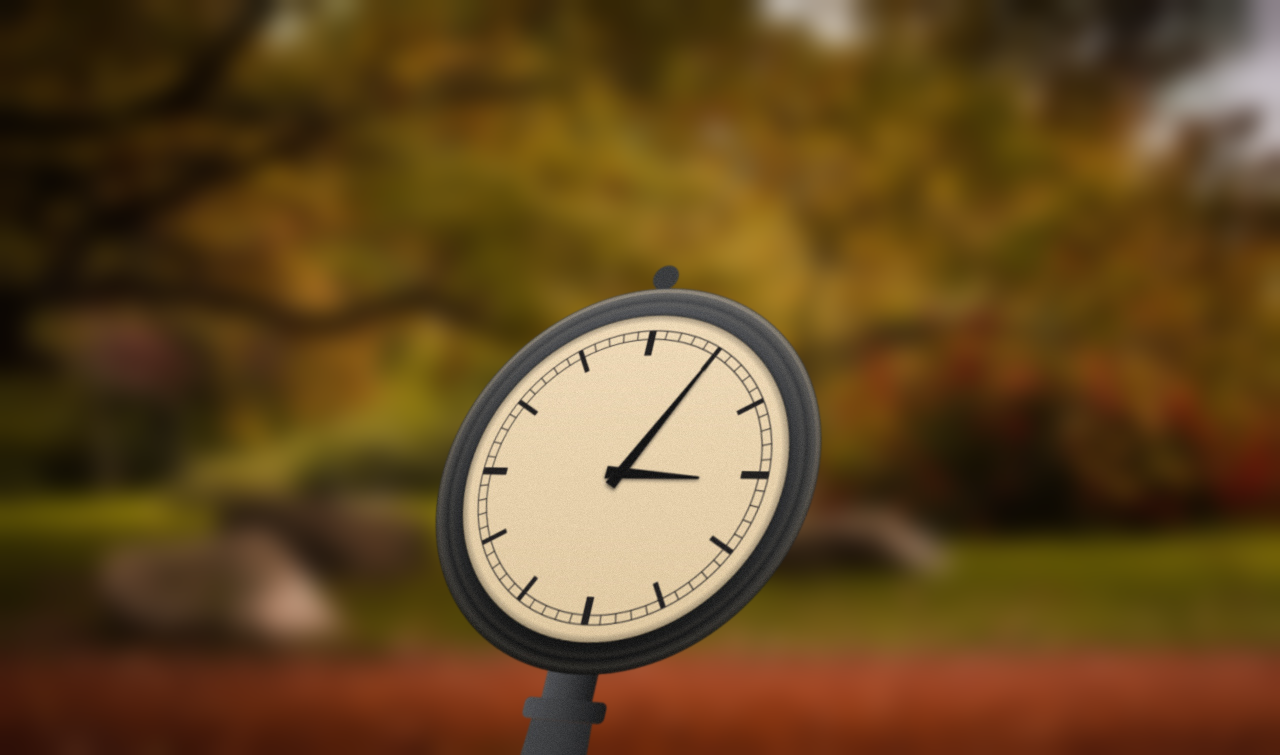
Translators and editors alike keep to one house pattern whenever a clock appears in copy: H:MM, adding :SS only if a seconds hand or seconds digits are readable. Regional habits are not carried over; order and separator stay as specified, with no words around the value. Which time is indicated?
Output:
3:05
